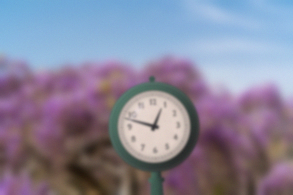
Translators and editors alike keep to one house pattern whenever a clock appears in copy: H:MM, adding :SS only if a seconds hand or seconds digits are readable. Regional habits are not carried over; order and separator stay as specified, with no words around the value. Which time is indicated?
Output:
12:48
